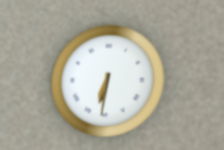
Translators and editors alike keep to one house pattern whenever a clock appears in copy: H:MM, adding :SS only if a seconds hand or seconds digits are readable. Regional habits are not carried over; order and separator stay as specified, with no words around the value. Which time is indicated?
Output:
6:31
